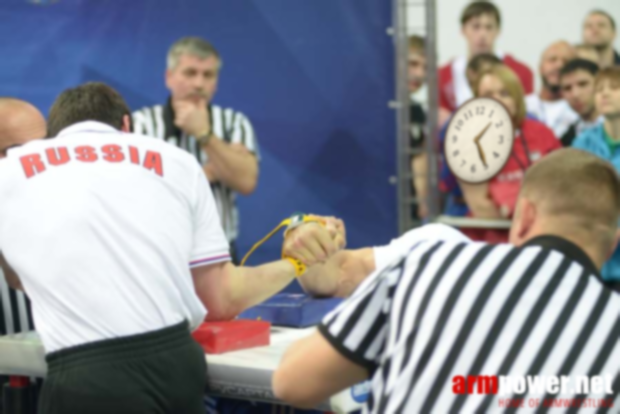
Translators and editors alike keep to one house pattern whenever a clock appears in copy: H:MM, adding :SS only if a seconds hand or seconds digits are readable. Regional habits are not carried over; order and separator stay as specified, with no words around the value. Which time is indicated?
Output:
1:25
